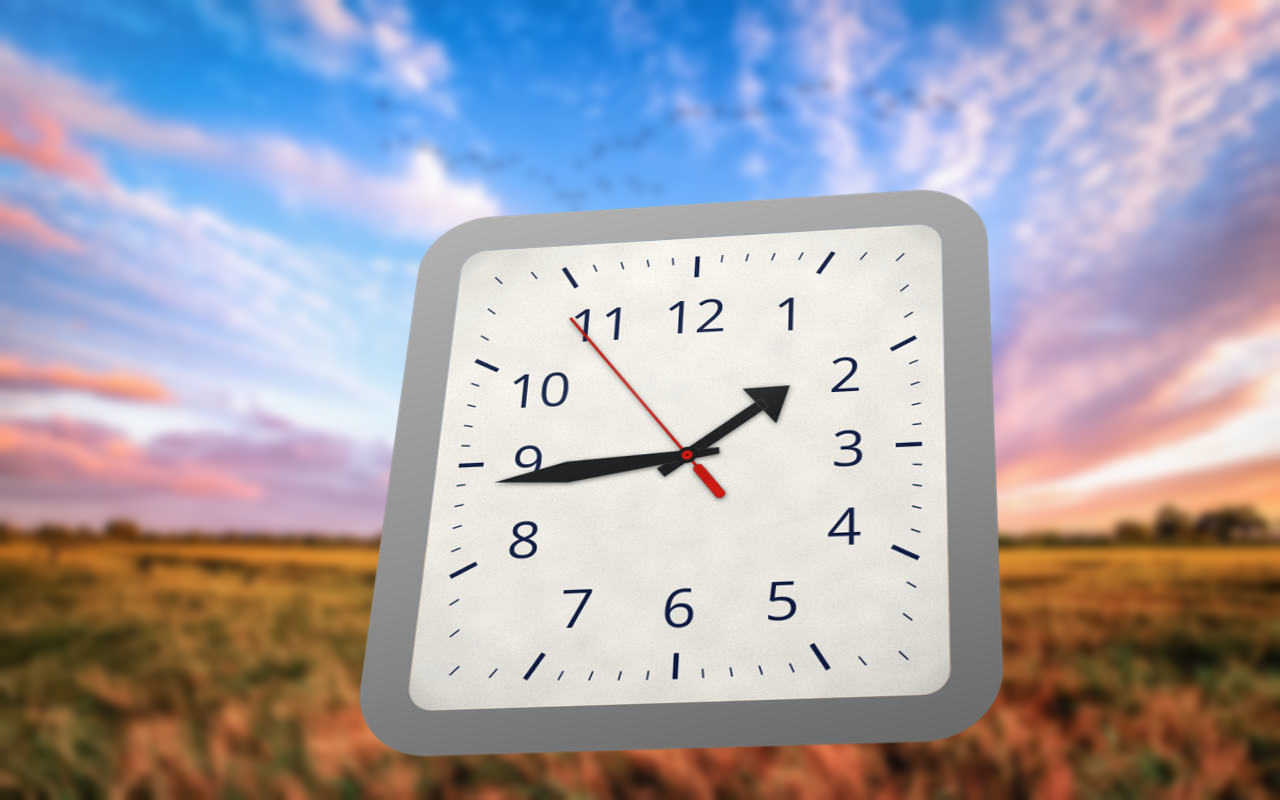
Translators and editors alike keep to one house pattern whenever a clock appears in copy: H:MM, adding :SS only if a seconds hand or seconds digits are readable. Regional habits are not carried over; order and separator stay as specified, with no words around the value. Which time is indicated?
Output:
1:43:54
